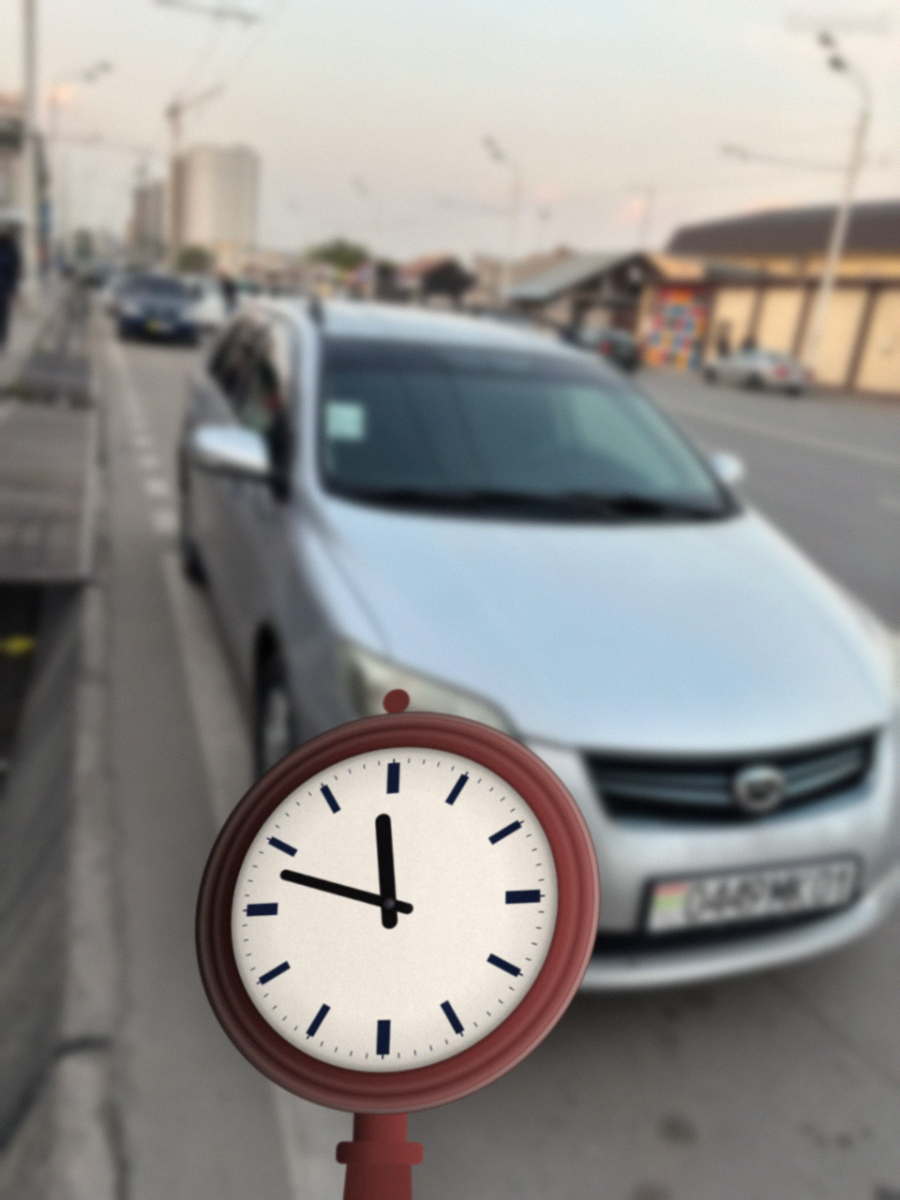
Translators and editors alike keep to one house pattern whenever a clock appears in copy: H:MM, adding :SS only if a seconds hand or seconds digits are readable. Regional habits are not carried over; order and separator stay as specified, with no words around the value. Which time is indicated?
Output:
11:48
